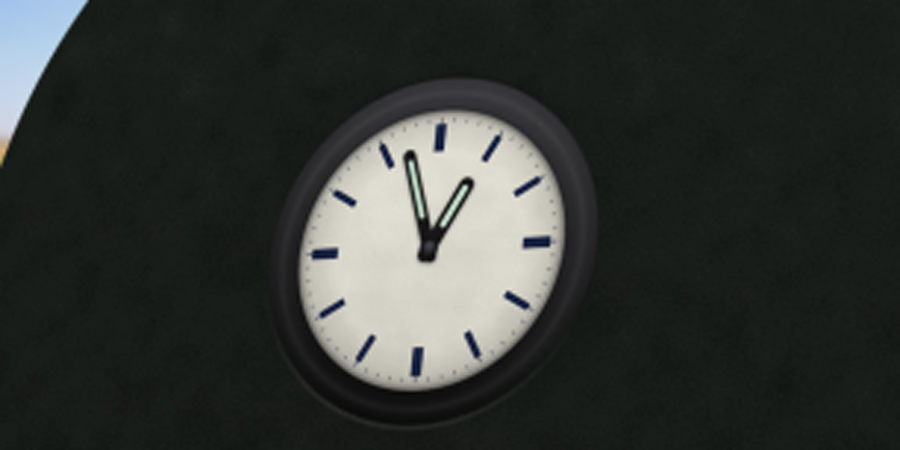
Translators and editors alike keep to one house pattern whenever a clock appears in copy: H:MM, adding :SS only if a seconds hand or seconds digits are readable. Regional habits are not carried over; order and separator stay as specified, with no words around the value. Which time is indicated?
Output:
12:57
